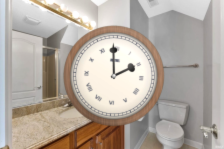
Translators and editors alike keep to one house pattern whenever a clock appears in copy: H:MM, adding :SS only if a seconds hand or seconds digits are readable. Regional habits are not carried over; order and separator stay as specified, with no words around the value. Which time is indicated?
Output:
1:59
